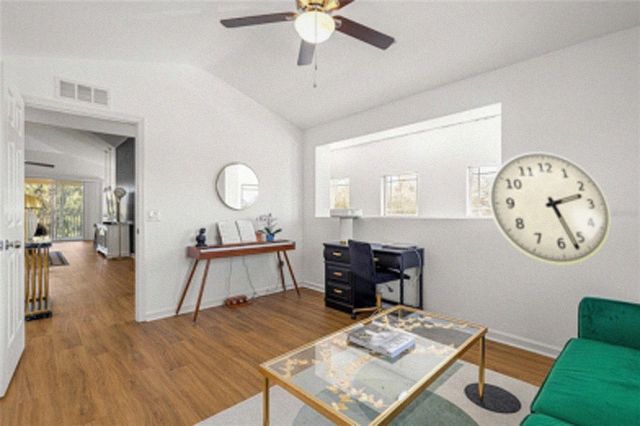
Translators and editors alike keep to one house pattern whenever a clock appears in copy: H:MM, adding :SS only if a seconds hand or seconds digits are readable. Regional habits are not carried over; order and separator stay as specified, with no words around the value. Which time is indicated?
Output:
2:27
